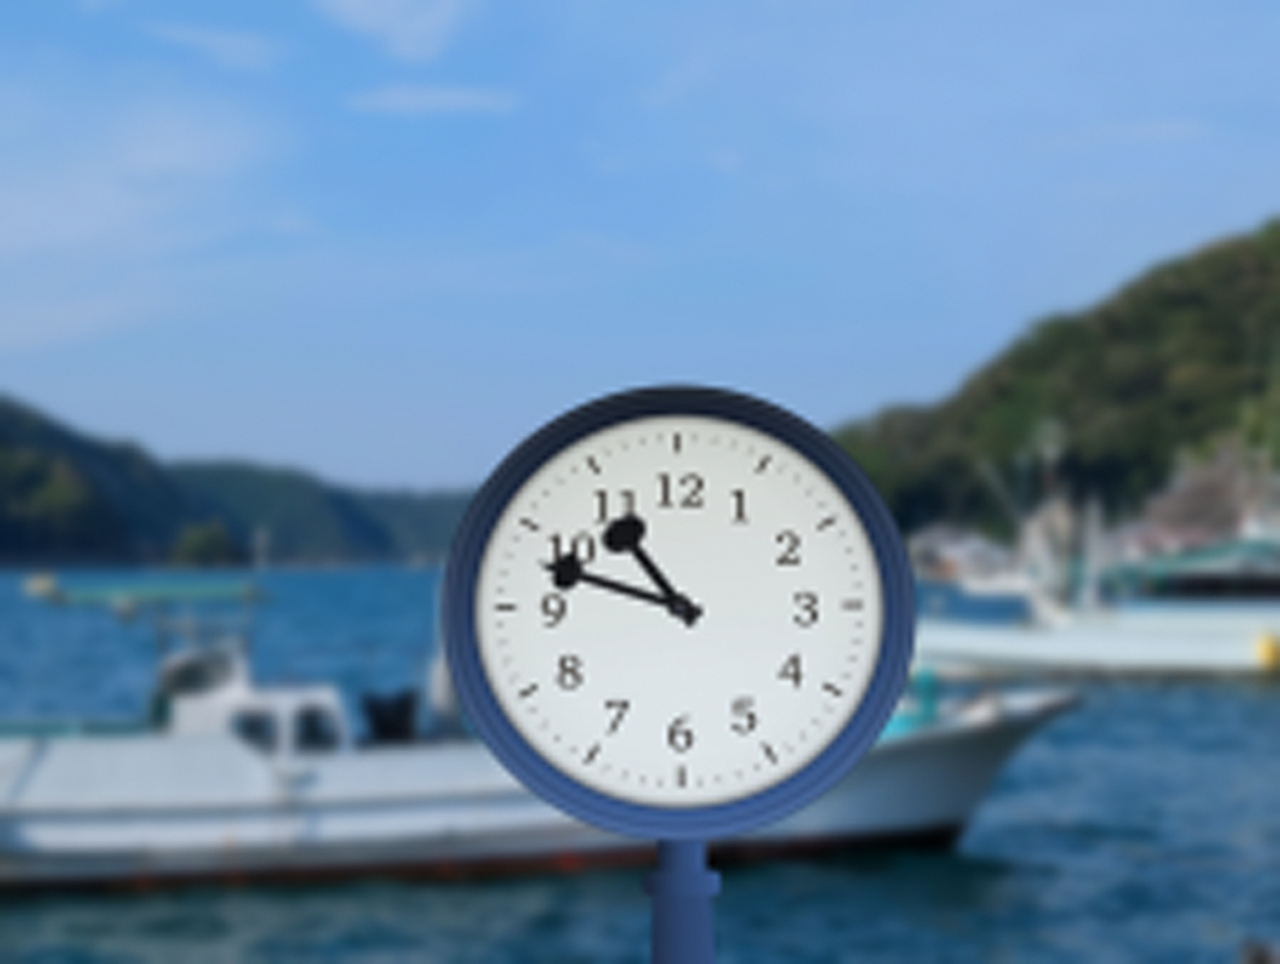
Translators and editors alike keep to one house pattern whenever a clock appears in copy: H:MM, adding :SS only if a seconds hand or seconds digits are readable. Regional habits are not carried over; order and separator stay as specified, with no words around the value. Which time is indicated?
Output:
10:48
